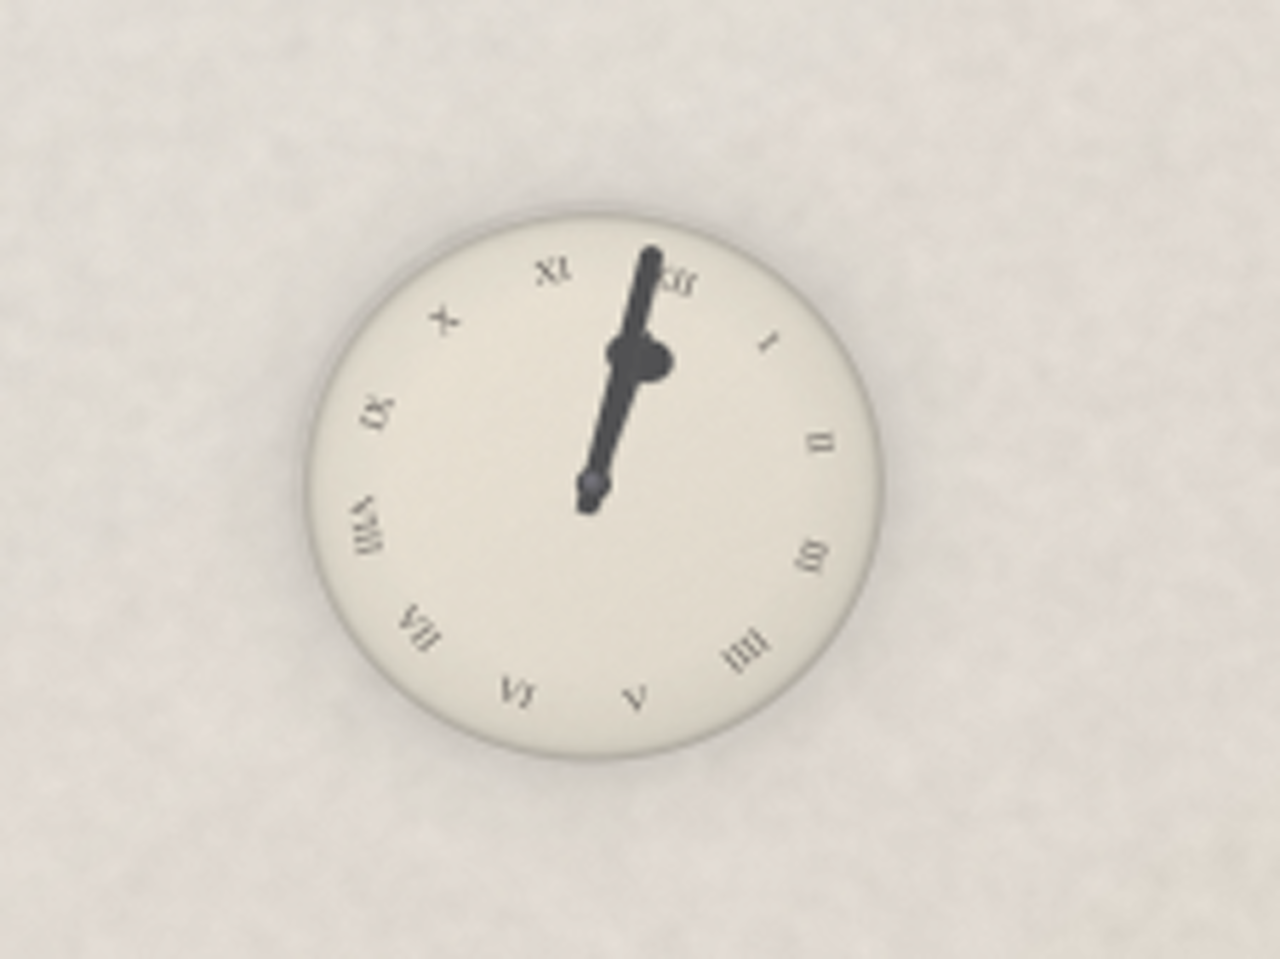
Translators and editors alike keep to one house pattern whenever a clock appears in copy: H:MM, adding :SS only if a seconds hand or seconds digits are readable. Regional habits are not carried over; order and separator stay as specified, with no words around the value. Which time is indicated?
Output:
11:59
